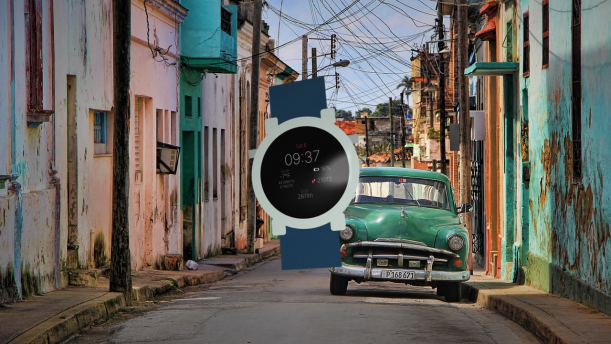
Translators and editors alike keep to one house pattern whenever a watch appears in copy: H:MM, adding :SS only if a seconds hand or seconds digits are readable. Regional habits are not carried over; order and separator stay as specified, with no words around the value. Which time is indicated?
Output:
9:37
